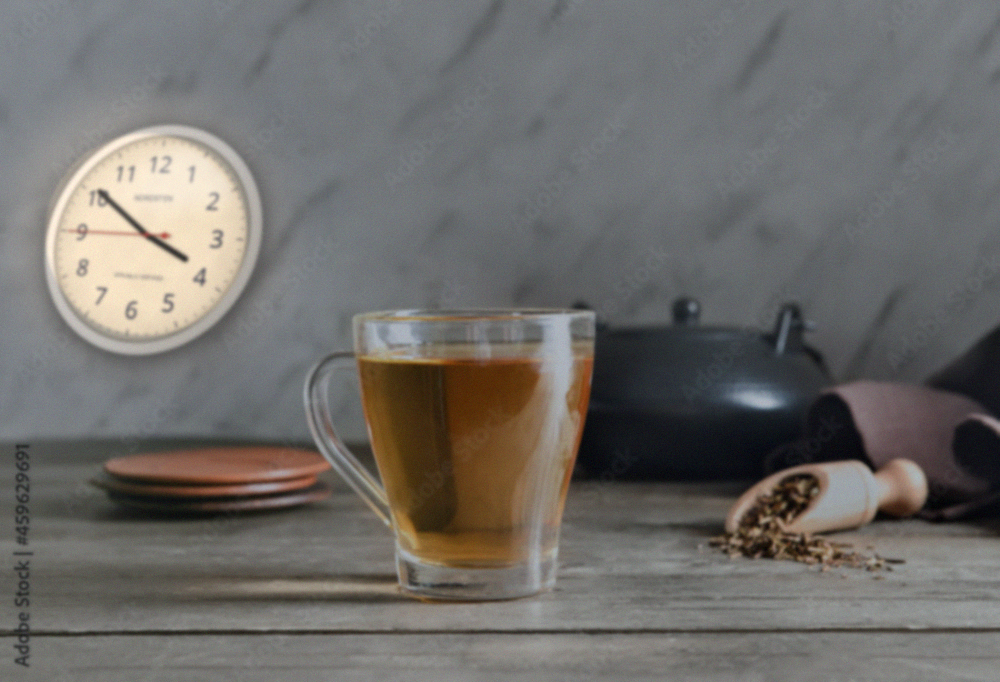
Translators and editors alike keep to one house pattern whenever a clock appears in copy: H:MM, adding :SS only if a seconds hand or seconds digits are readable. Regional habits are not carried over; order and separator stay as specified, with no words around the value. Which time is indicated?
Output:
3:50:45
